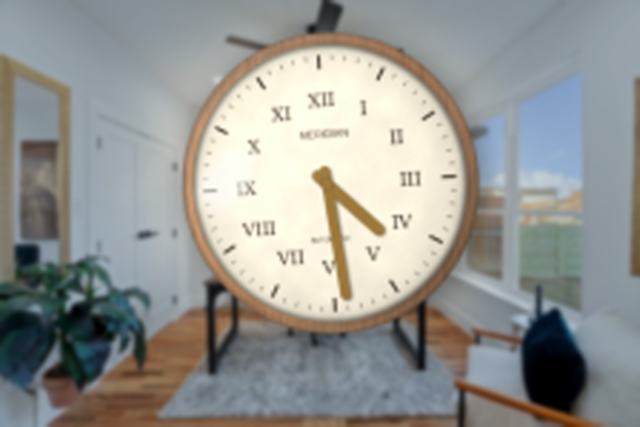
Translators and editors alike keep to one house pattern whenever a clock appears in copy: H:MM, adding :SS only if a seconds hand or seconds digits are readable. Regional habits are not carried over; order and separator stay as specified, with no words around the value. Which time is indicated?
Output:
4:29
